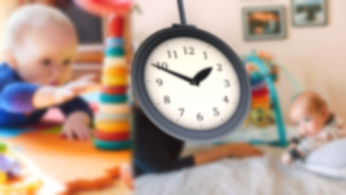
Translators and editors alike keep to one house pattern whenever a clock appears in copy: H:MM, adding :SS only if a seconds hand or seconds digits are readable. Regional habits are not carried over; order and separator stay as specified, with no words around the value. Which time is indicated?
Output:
1:49
